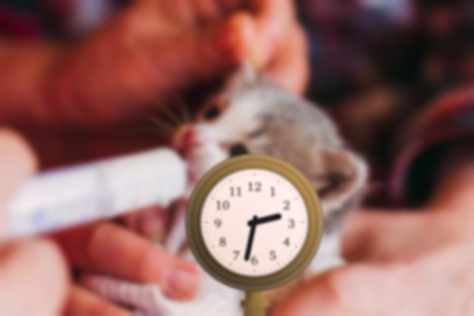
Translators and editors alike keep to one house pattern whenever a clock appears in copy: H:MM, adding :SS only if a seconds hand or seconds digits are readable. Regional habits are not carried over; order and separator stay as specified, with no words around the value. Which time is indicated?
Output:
2:32
